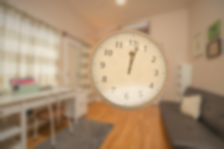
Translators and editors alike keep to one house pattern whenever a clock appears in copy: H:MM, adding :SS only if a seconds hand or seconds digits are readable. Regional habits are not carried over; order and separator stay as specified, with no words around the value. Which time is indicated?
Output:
12:02
